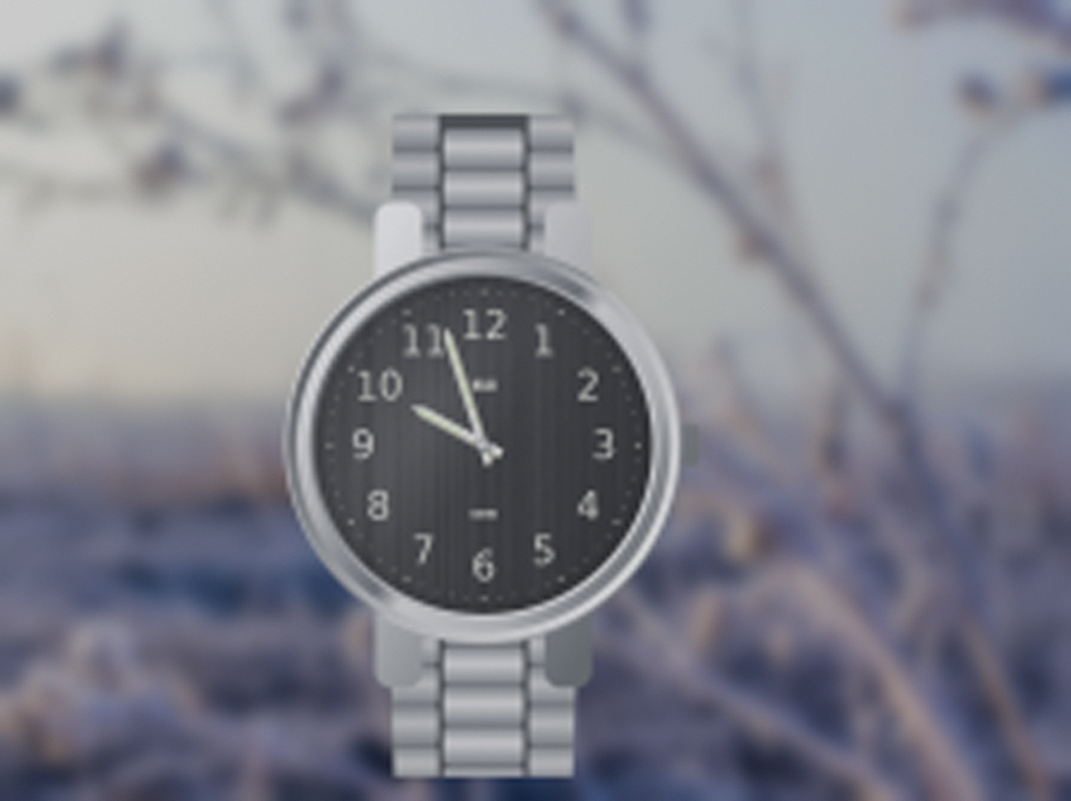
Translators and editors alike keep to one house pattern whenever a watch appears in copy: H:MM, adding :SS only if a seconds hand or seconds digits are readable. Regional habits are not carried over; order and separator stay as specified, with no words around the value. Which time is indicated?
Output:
9:57
